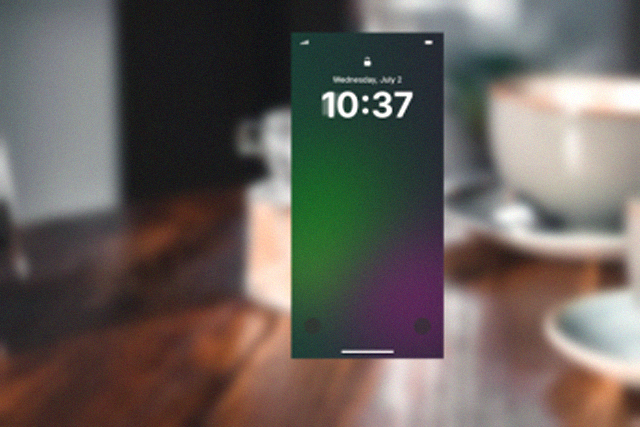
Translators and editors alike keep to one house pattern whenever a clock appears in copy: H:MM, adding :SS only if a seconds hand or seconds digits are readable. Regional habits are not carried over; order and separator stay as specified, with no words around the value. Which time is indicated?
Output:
10:37
